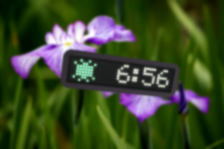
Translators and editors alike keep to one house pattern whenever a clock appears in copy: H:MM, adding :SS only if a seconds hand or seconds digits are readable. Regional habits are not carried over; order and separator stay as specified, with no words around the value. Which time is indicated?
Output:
6:56
